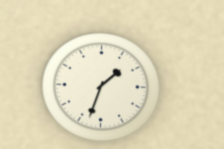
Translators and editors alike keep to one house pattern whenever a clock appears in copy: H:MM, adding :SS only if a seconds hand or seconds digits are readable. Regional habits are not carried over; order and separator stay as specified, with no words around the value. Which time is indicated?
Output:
1:33
